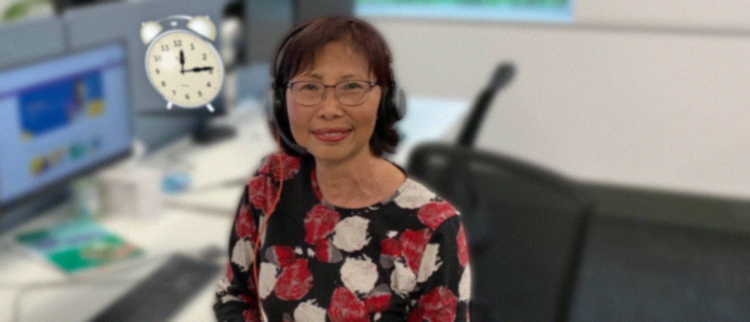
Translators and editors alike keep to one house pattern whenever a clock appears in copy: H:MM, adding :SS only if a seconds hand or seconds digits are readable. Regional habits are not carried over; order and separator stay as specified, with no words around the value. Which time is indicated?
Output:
12:14
